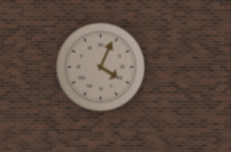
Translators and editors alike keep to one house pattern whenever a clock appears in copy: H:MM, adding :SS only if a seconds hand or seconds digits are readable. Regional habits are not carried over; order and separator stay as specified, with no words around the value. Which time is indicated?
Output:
4:04
